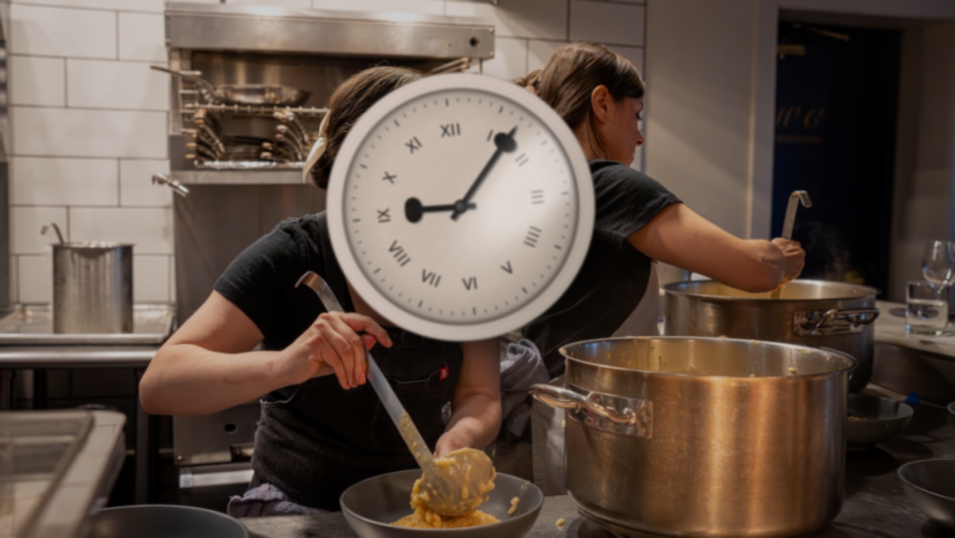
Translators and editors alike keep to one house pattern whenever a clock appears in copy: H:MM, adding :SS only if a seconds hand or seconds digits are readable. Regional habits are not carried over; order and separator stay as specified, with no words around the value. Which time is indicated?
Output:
9:07
